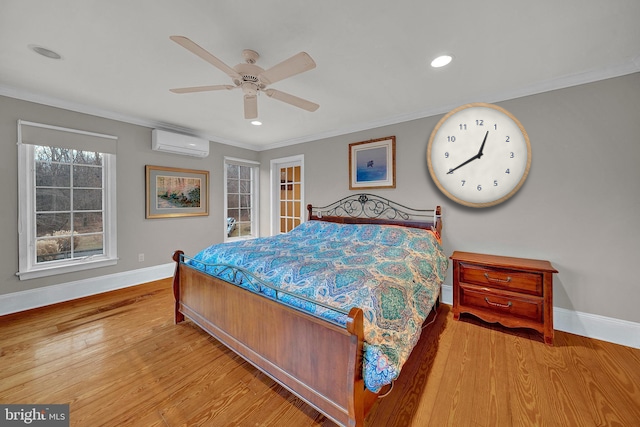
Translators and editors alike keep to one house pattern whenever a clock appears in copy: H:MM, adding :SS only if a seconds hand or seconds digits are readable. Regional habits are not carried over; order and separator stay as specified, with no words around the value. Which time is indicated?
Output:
12:40
